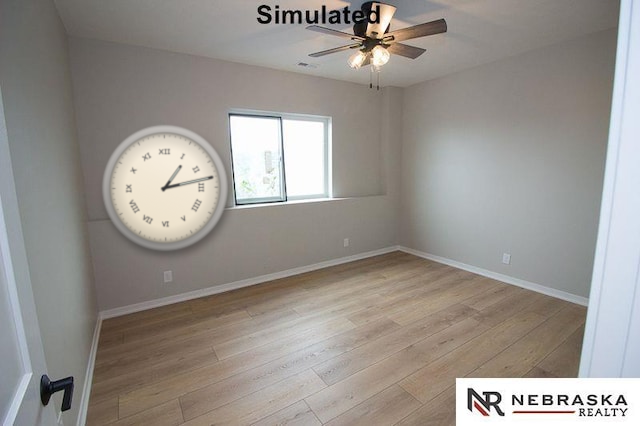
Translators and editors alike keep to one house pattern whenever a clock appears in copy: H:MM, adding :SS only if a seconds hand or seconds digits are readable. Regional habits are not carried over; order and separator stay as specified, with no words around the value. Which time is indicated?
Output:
1:13
